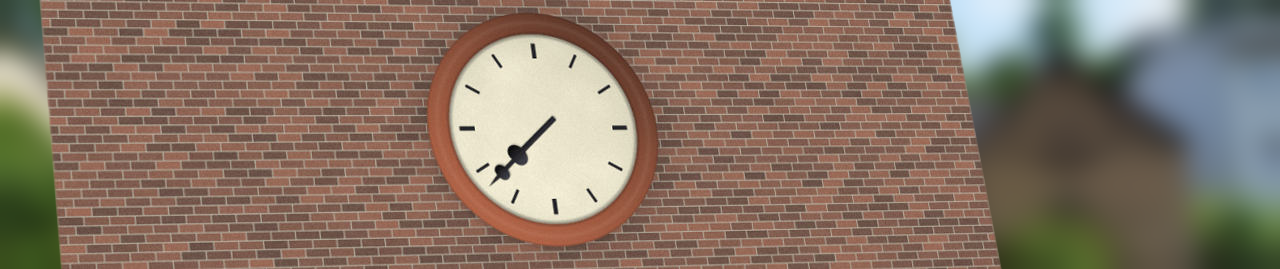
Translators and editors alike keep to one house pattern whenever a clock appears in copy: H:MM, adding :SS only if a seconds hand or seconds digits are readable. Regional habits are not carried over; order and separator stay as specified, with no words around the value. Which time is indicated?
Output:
7:38
